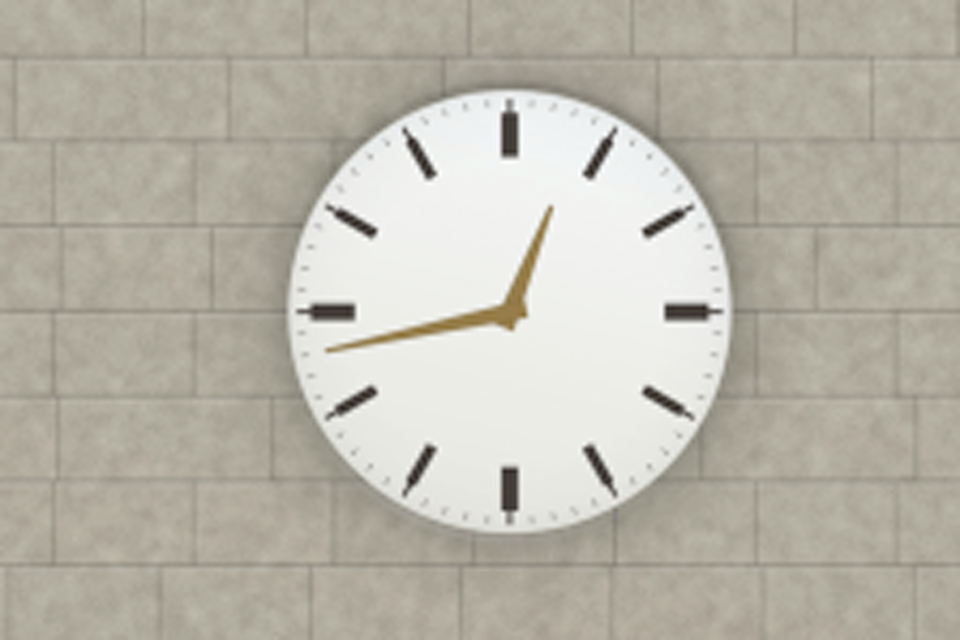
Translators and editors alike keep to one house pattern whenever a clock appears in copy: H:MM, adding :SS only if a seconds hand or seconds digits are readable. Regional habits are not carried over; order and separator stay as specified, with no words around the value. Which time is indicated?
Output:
12:43
